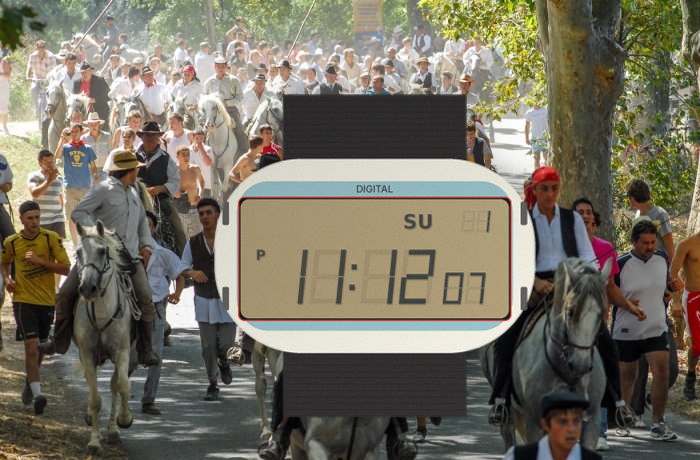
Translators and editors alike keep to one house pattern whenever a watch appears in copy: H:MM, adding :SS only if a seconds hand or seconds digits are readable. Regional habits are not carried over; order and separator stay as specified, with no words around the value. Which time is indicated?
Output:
11:12:07
